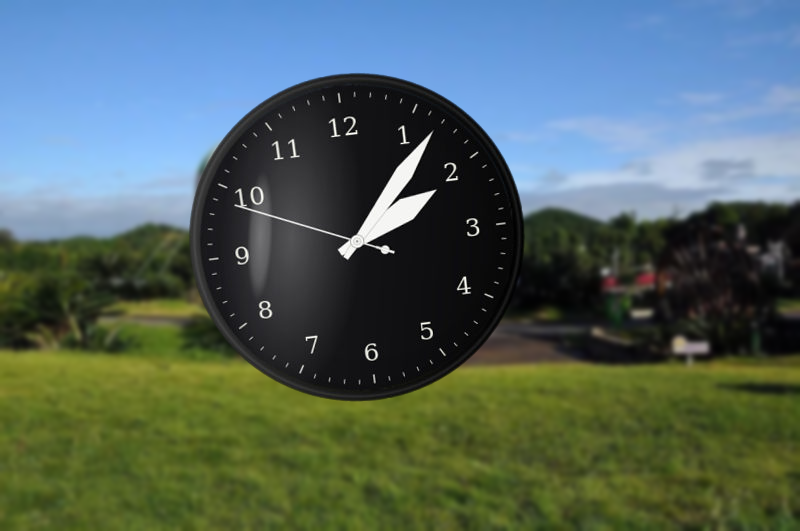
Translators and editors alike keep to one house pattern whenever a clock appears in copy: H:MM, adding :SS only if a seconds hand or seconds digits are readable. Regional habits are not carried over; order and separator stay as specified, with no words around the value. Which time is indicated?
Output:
2:06:49
